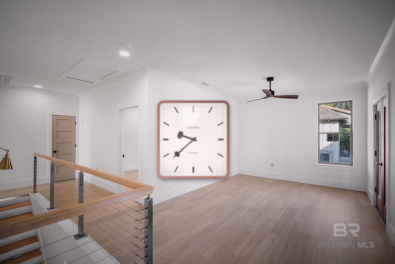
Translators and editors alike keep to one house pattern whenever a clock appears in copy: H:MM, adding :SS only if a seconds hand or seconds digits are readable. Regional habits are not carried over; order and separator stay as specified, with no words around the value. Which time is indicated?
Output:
9:38
